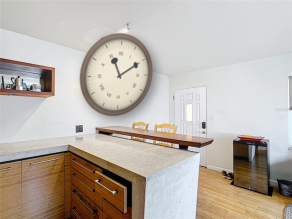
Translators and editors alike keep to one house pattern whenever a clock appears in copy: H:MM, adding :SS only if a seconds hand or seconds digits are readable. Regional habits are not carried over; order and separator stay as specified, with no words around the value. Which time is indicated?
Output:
11:10
